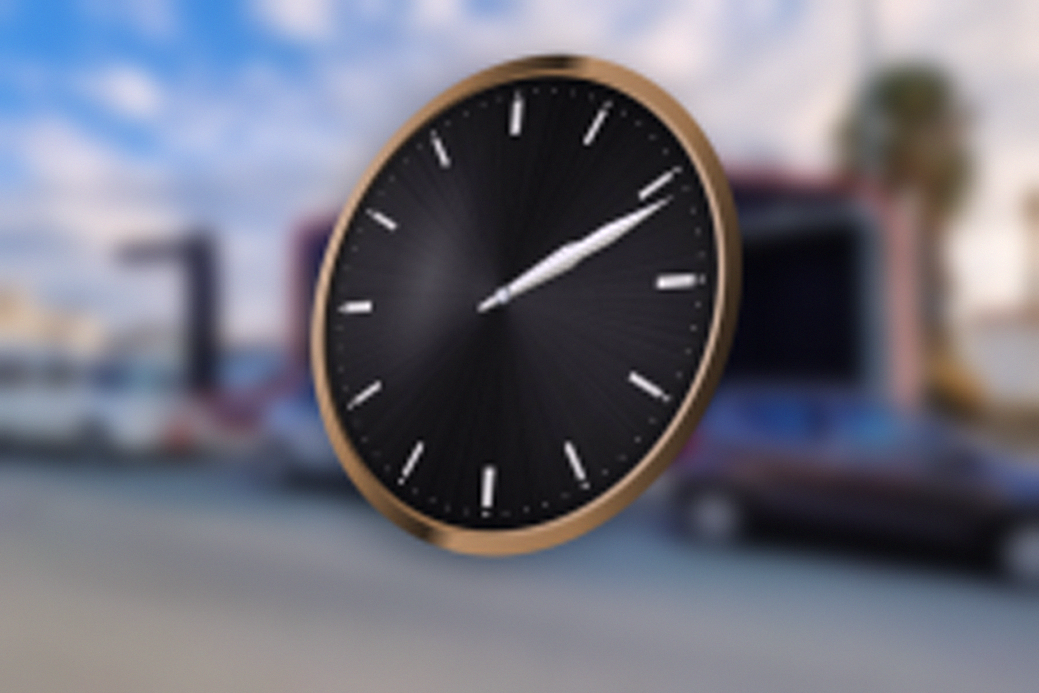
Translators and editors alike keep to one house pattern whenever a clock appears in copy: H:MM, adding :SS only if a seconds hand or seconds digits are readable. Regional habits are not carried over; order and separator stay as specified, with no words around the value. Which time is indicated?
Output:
2:11
